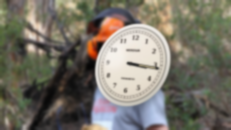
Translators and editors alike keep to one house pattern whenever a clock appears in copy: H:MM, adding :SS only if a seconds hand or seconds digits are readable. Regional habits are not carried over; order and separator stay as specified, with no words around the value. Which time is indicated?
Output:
3:16
